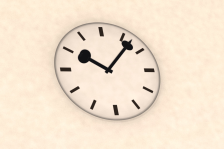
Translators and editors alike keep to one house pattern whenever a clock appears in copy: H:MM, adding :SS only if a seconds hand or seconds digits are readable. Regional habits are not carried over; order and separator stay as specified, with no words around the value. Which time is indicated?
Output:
10:07
